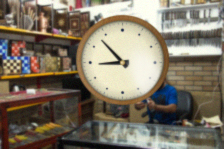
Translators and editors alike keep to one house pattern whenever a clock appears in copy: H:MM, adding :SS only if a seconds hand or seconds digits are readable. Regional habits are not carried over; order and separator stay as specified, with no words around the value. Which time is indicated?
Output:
8:53
